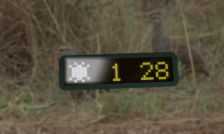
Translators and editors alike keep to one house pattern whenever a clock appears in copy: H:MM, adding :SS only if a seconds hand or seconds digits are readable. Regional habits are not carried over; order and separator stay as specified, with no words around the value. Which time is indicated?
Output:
1:28
